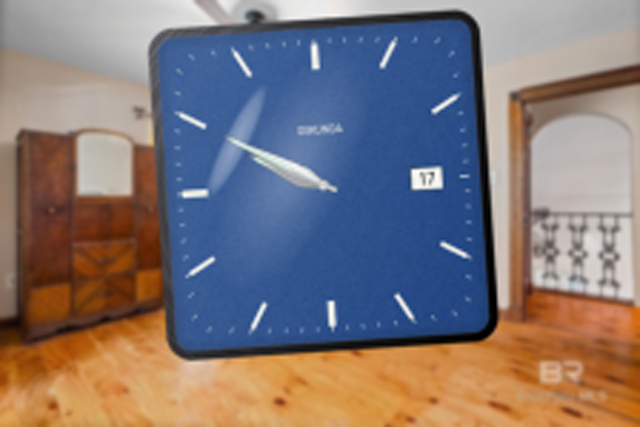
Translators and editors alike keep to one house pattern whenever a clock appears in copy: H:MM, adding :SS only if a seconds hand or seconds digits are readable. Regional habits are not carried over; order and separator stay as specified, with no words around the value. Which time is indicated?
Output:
9:50
